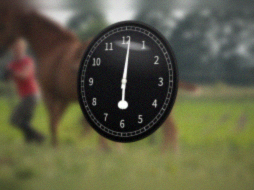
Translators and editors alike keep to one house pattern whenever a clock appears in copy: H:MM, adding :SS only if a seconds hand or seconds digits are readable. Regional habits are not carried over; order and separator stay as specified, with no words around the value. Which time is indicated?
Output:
6:01
